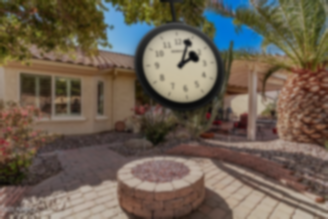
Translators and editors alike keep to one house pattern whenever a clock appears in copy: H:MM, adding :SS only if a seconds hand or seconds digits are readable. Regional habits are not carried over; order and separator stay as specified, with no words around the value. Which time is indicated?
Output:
2:04
